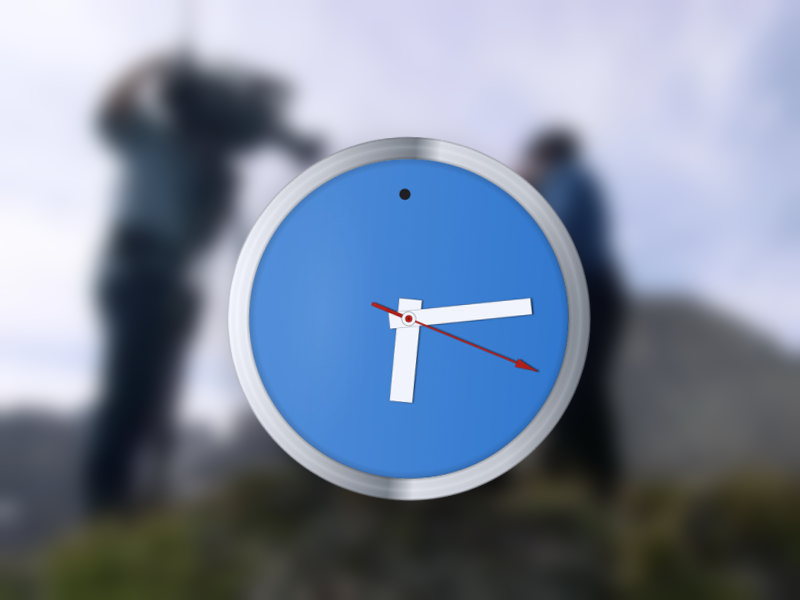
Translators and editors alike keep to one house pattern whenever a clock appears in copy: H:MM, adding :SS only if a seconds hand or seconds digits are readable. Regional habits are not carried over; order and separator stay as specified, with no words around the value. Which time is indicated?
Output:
6:14:19
